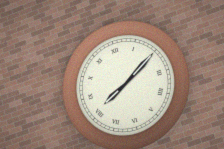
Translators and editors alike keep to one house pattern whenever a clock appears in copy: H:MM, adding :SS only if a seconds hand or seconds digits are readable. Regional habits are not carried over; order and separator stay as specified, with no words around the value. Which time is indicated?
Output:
8:10
